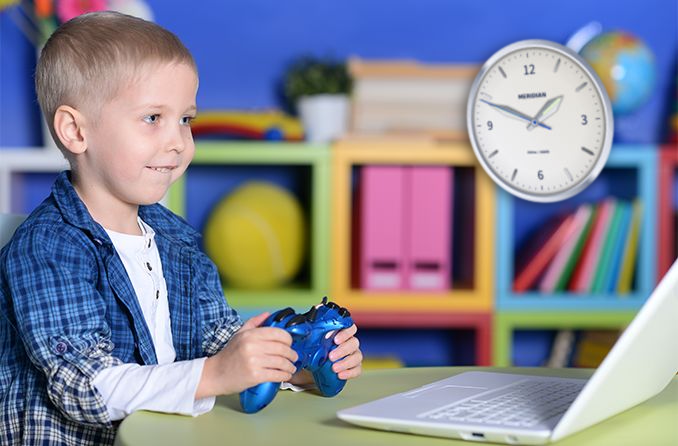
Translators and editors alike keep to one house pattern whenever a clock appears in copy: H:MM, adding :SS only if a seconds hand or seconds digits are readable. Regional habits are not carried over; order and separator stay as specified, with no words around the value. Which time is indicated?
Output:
1:48:49
